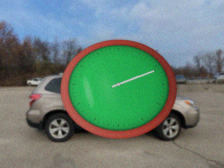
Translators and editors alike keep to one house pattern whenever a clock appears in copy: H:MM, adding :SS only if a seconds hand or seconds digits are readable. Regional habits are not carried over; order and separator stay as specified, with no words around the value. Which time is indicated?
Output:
2:11
